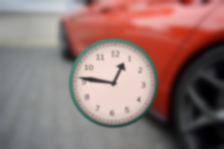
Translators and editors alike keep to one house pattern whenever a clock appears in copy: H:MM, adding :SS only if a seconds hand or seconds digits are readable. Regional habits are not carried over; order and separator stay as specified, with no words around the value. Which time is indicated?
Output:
12:46
